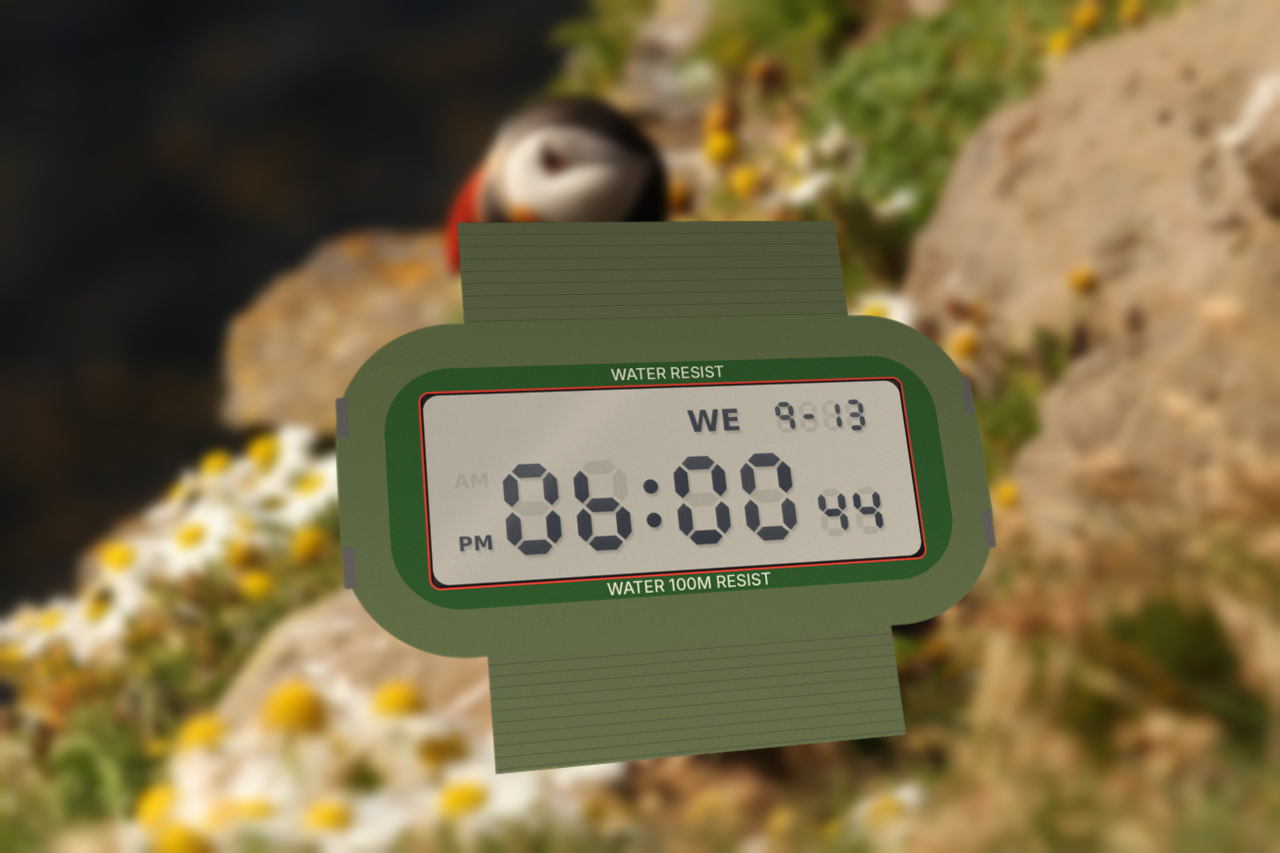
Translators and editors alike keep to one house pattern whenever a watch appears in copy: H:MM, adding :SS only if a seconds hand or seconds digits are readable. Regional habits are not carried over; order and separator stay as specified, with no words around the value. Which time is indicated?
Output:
6:00:44
